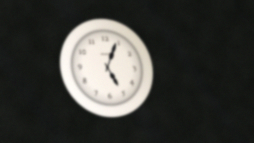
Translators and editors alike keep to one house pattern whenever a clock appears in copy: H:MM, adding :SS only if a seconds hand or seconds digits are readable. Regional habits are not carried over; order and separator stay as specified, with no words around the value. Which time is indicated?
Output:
5:04
